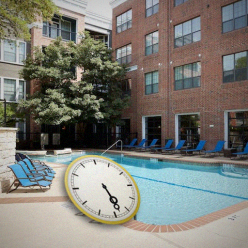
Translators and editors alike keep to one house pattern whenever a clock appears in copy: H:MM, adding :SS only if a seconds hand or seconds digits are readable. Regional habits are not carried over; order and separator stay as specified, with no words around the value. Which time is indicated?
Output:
5:28
